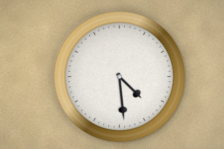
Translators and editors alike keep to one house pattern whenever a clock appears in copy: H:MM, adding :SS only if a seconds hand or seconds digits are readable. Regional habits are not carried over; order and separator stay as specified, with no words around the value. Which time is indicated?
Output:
4:29
